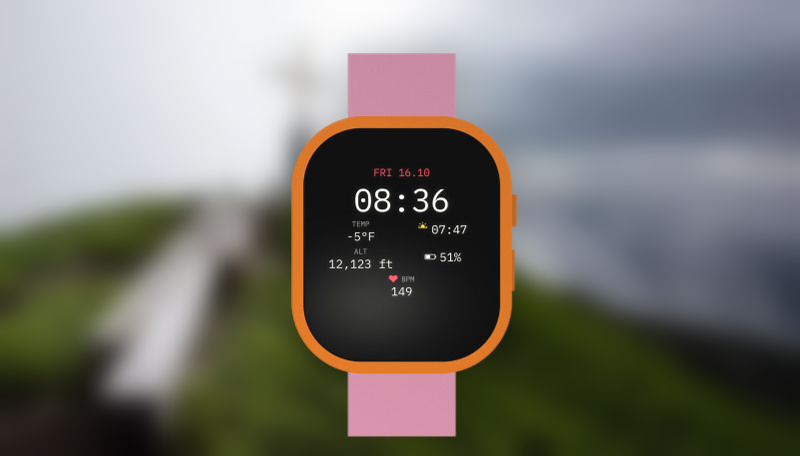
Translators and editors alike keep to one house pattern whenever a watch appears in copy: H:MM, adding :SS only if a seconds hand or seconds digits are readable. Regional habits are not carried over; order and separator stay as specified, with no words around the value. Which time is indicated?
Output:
8:36
